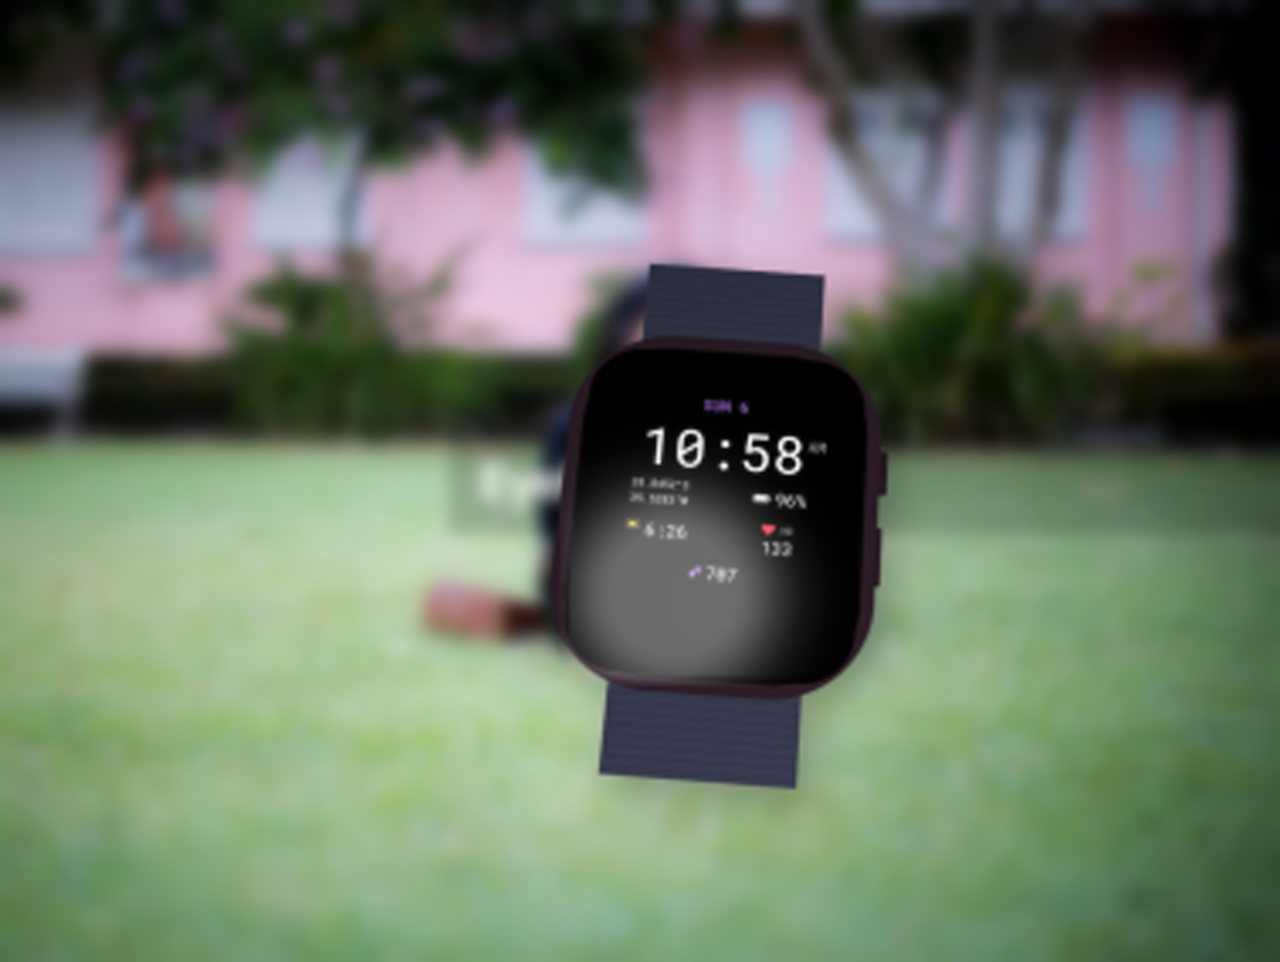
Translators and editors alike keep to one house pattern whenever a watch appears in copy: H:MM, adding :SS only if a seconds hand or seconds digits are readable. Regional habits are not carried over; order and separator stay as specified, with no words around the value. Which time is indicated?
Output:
10:58
